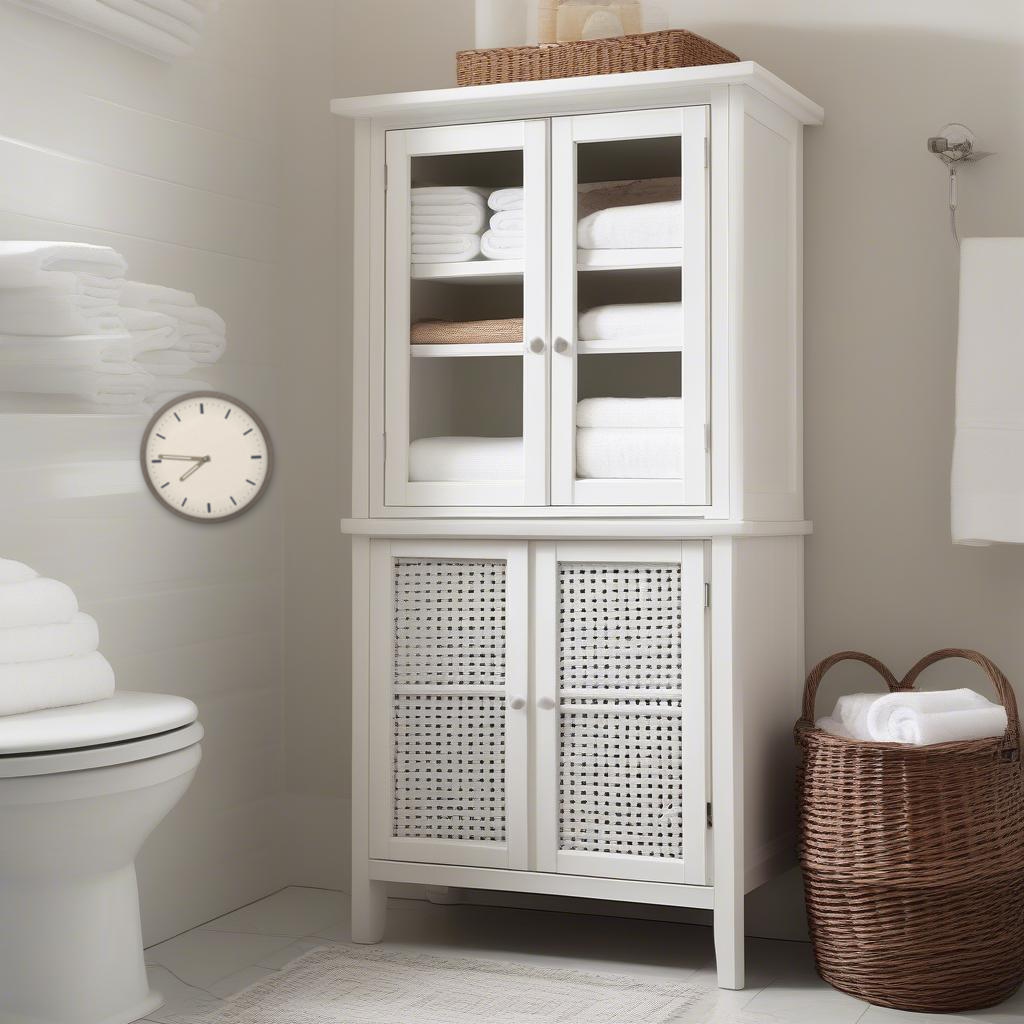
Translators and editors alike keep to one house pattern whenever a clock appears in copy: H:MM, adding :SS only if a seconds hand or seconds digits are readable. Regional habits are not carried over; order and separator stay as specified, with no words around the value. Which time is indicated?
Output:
7:46
